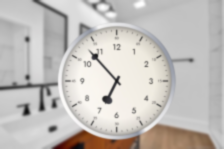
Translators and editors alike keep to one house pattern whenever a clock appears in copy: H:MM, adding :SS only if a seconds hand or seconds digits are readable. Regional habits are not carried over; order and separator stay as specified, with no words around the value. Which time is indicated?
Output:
6:53
